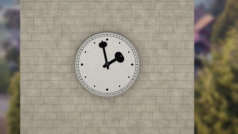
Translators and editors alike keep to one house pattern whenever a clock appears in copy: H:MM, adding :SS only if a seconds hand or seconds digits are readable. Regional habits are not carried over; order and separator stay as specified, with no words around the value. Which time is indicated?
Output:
1:58
